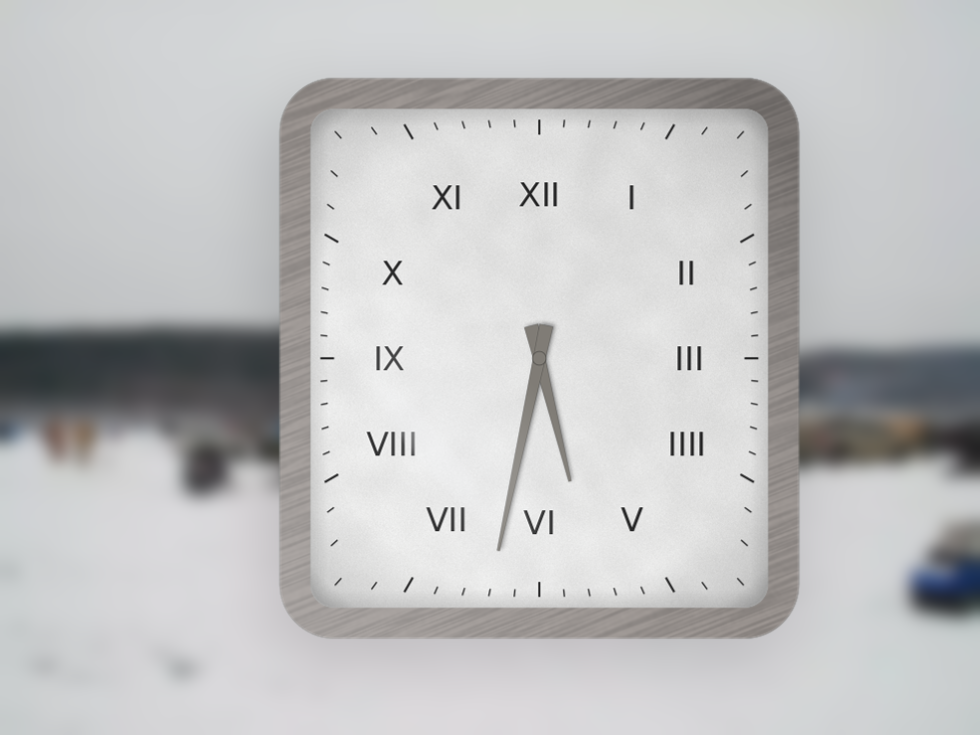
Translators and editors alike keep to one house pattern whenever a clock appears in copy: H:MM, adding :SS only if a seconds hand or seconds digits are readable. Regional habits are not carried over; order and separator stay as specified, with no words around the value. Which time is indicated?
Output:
5:32
